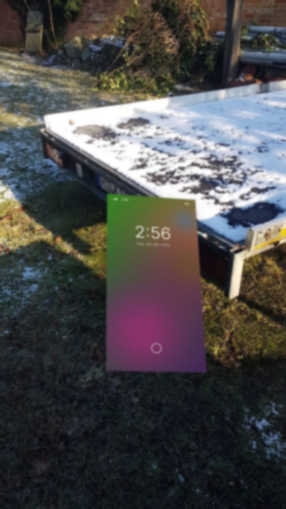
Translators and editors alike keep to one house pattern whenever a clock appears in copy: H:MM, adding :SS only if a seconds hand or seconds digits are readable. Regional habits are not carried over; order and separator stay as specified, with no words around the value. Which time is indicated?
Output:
2:56
